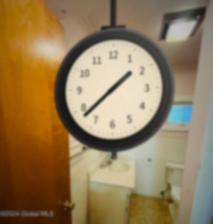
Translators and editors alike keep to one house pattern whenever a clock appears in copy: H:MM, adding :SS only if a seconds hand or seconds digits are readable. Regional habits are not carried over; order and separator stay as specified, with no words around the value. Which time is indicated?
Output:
1:38
